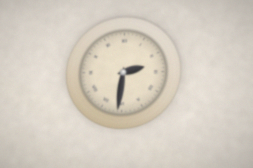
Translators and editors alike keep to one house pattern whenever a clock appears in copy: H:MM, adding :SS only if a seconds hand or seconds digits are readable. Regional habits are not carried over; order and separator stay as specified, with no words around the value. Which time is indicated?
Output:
2:31
